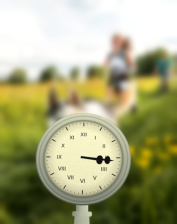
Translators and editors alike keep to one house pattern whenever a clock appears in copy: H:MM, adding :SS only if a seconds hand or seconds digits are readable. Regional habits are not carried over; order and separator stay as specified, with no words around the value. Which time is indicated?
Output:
3:16
